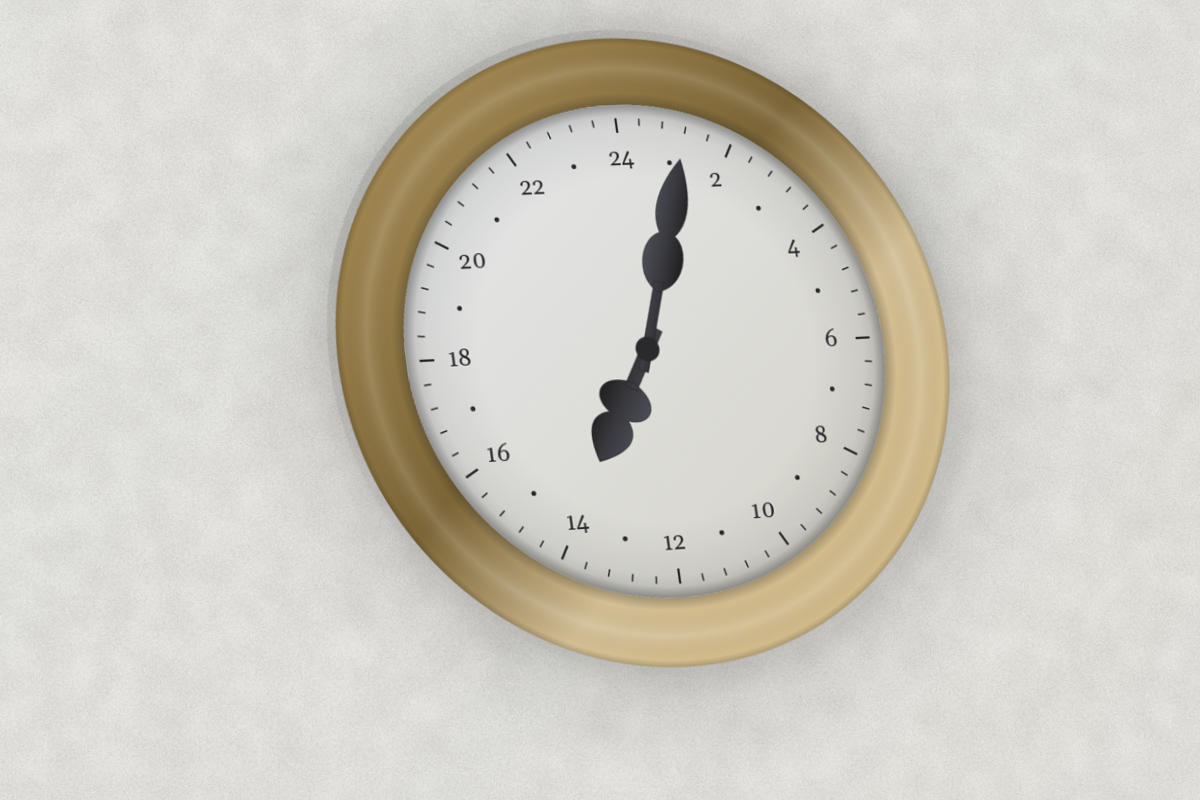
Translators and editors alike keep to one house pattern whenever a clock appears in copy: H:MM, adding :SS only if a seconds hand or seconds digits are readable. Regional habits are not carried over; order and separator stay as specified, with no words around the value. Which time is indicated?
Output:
14:03
